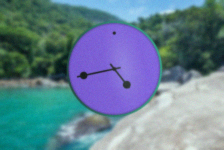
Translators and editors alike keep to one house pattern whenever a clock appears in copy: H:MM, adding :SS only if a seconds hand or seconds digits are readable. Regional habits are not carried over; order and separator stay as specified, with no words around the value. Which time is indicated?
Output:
4:43
